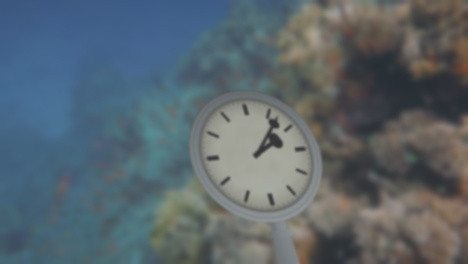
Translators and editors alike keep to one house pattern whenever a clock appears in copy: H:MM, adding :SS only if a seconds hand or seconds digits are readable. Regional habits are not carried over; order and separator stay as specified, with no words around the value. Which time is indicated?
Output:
2:07
